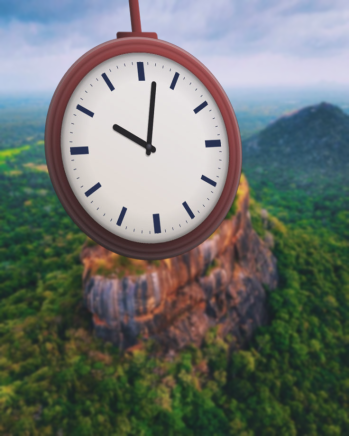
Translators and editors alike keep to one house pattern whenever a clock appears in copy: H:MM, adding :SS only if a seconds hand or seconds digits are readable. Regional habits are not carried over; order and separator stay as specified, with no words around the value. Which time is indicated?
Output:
10:02
